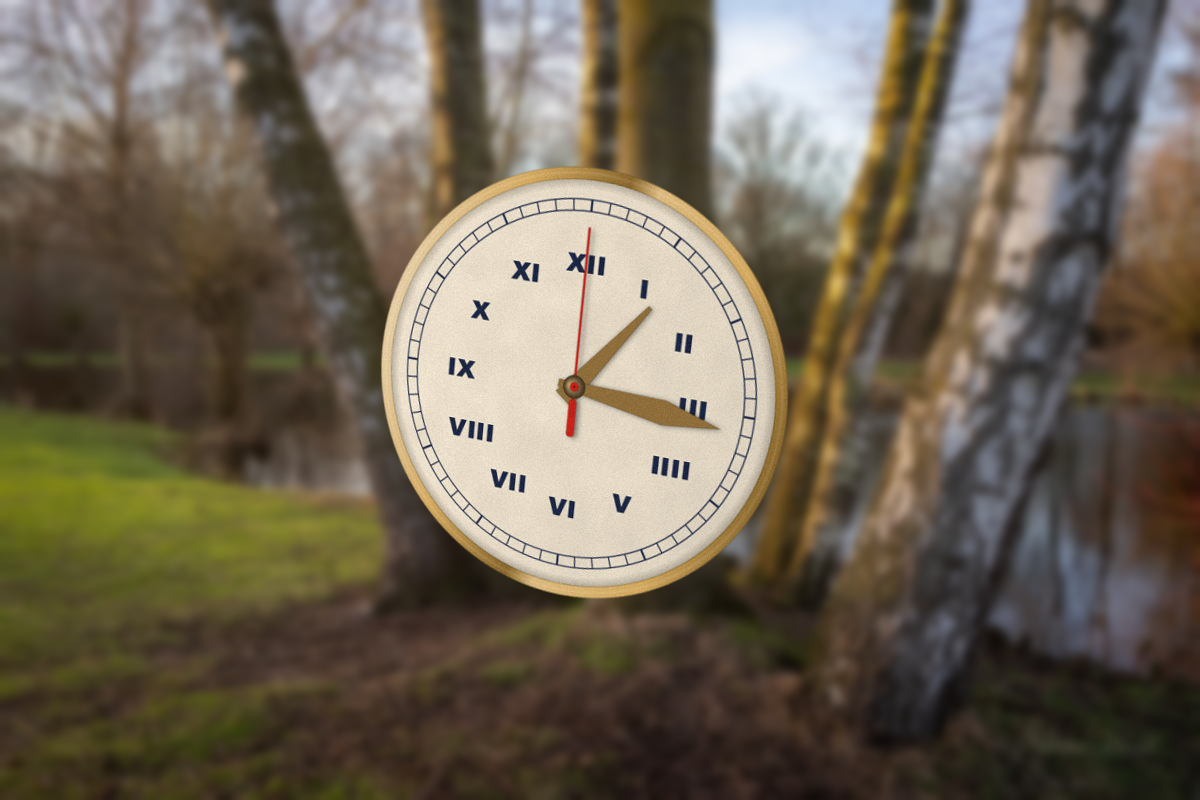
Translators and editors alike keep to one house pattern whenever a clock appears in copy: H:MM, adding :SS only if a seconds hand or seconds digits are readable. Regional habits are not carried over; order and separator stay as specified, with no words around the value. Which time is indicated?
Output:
1:16:00
